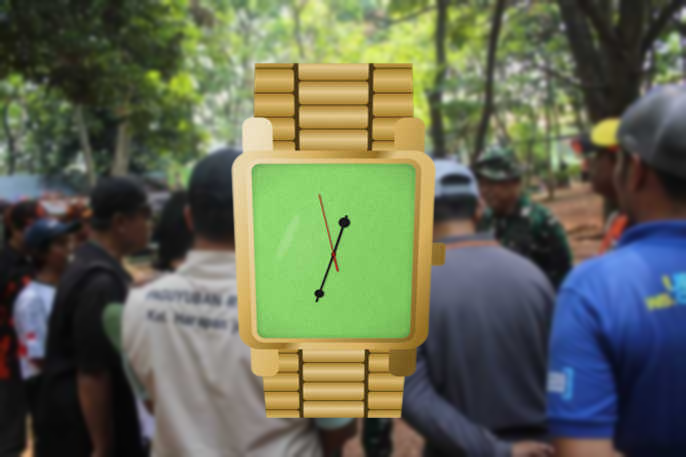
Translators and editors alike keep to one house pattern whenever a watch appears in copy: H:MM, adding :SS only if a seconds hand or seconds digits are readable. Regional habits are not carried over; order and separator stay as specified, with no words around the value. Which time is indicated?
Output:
12:32:58
